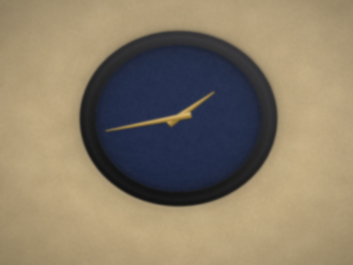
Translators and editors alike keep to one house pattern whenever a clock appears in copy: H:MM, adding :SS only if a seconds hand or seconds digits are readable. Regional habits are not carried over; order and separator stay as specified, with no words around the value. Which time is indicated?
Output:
1:43
